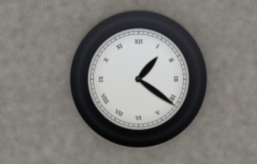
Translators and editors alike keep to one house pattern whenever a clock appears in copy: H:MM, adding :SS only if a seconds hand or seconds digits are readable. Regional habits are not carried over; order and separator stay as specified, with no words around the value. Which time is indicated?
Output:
1:21
